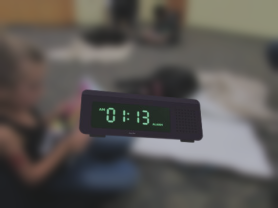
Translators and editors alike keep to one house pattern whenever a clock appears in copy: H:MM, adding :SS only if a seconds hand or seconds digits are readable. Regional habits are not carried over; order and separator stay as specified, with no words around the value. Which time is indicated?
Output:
1:13
